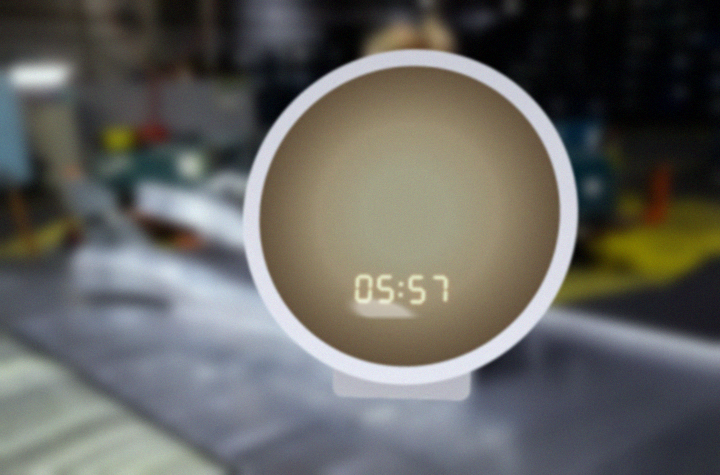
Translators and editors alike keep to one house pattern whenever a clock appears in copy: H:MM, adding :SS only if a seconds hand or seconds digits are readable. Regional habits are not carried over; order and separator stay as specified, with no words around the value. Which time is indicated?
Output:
5:57
